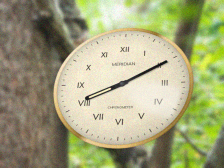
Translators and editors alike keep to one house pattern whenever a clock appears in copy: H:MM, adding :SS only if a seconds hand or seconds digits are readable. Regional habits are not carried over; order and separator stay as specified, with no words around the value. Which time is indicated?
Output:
8:10
